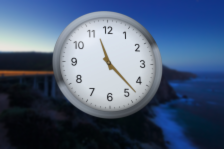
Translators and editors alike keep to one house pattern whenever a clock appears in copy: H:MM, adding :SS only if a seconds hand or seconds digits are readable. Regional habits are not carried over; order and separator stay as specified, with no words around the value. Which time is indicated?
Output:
11:23
